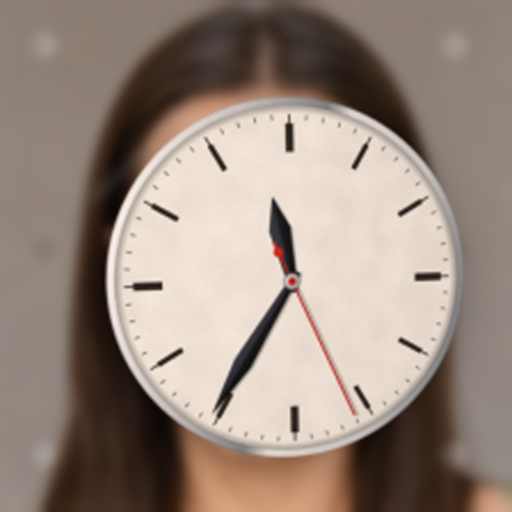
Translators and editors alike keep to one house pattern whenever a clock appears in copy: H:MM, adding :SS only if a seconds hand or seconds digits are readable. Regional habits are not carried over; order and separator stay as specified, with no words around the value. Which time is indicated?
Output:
11:35:26
